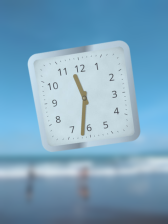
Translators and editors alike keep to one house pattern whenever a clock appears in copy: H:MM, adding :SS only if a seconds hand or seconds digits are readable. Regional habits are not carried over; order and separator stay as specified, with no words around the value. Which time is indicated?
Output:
11:32
